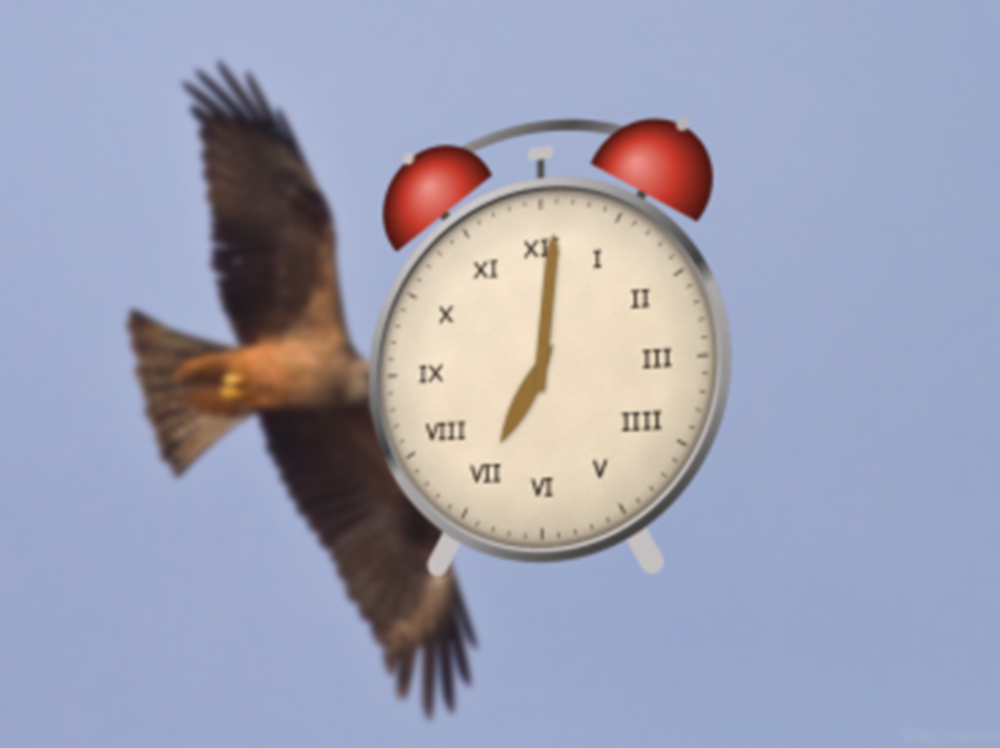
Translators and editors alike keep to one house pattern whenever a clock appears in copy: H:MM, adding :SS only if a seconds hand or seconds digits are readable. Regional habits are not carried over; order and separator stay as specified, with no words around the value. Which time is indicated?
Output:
7:01
